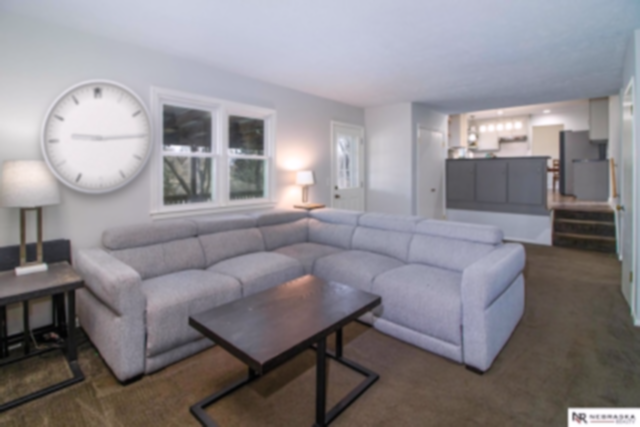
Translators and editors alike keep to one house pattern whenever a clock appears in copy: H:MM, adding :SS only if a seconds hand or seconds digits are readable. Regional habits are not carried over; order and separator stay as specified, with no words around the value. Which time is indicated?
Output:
9:15
